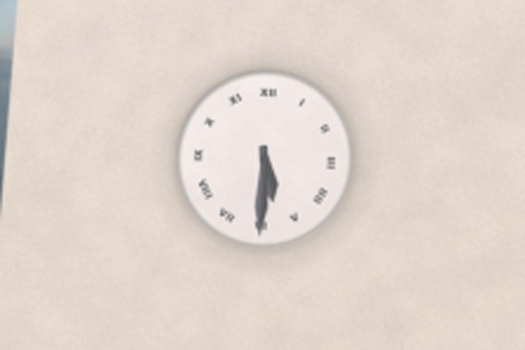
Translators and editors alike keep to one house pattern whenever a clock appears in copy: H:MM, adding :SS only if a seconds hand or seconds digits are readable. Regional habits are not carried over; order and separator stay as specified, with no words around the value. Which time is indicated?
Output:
5:30
